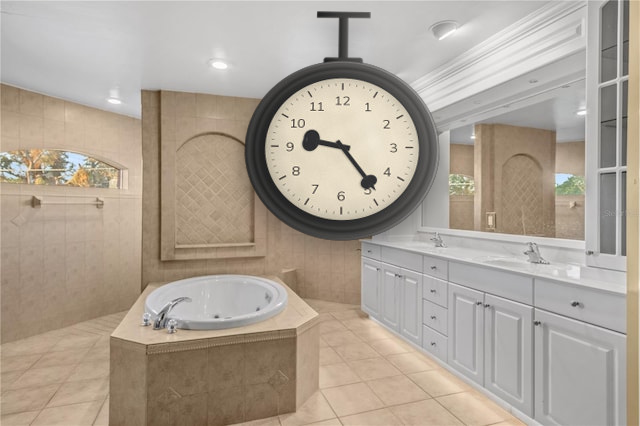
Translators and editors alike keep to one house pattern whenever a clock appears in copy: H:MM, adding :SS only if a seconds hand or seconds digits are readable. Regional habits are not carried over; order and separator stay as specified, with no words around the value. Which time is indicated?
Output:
9:24
